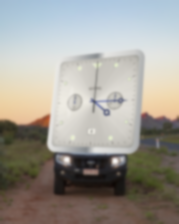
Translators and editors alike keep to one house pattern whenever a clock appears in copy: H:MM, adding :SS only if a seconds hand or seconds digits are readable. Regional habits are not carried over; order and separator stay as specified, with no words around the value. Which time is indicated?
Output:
4:15
